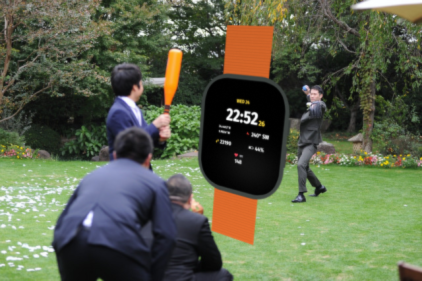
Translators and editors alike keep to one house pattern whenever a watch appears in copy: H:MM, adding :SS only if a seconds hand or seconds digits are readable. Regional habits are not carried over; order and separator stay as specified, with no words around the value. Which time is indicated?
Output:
22:52
